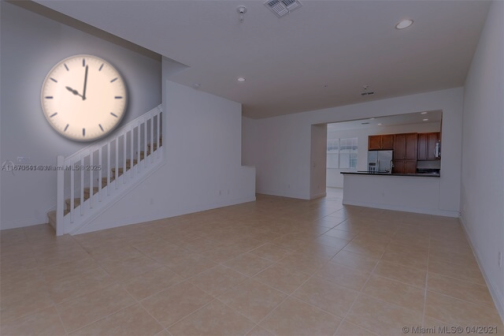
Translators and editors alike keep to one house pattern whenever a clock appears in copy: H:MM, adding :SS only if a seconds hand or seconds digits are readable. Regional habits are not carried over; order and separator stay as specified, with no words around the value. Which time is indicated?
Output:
10:01
